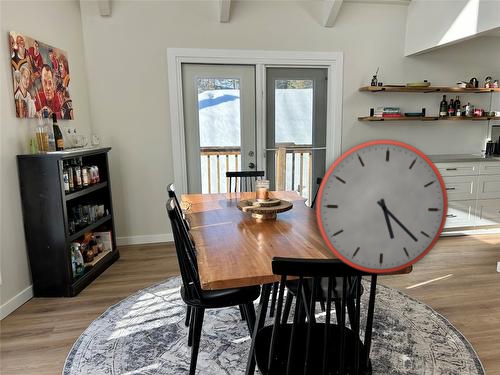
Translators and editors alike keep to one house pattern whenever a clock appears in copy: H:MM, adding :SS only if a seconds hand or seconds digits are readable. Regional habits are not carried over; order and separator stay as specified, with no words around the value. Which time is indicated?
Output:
5:22
